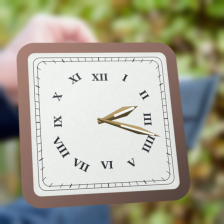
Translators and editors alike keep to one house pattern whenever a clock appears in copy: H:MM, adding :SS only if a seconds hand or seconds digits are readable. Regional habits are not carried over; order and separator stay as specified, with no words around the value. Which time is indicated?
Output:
2:18
